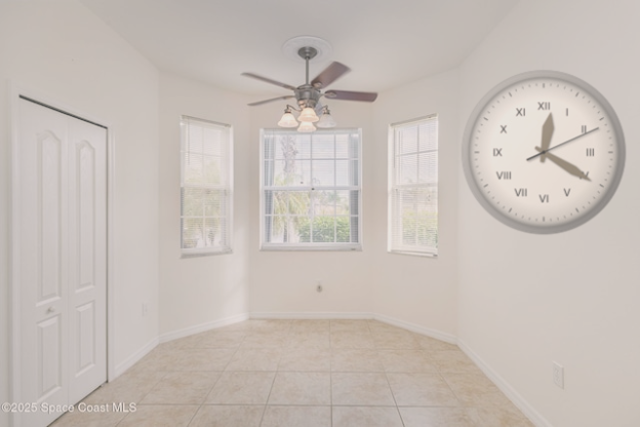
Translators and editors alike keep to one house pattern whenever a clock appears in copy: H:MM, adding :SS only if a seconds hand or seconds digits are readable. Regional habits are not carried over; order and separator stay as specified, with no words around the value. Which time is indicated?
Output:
12:20:11
